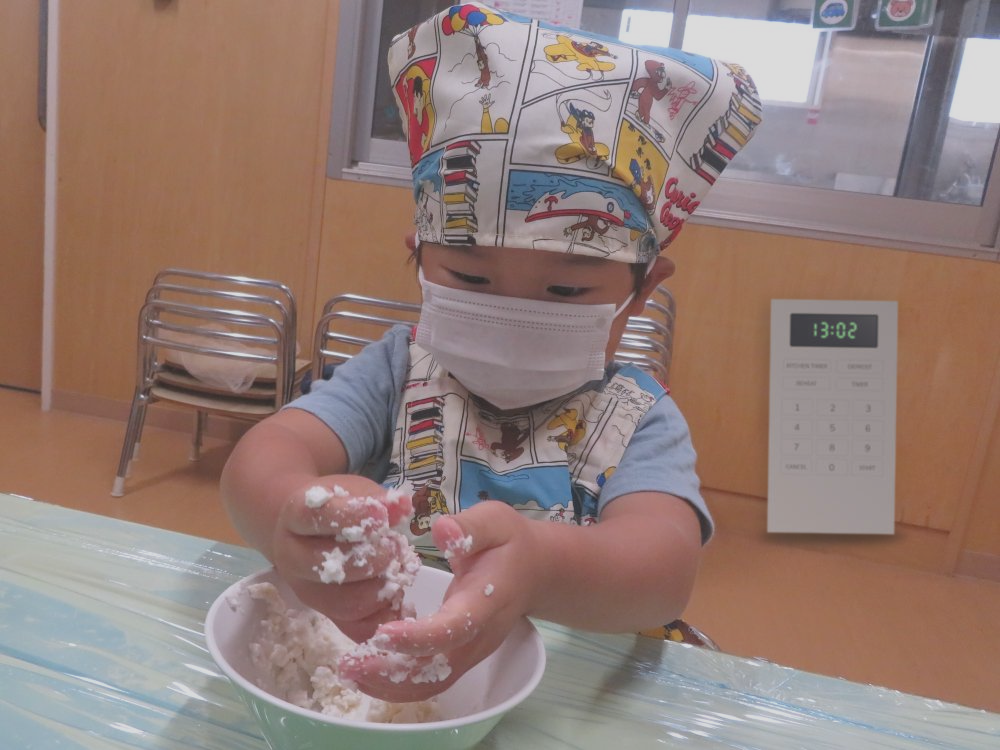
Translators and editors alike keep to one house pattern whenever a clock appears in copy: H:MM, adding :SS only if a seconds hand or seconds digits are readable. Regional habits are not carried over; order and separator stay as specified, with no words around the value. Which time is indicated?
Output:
13:02
